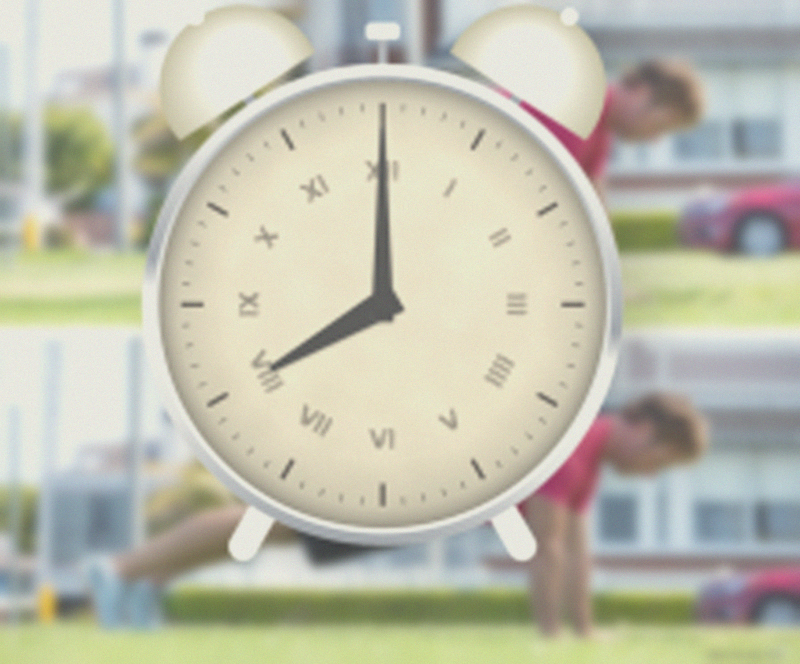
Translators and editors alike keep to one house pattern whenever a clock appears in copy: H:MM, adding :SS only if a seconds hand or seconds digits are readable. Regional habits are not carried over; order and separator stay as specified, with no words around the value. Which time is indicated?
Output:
8:00
